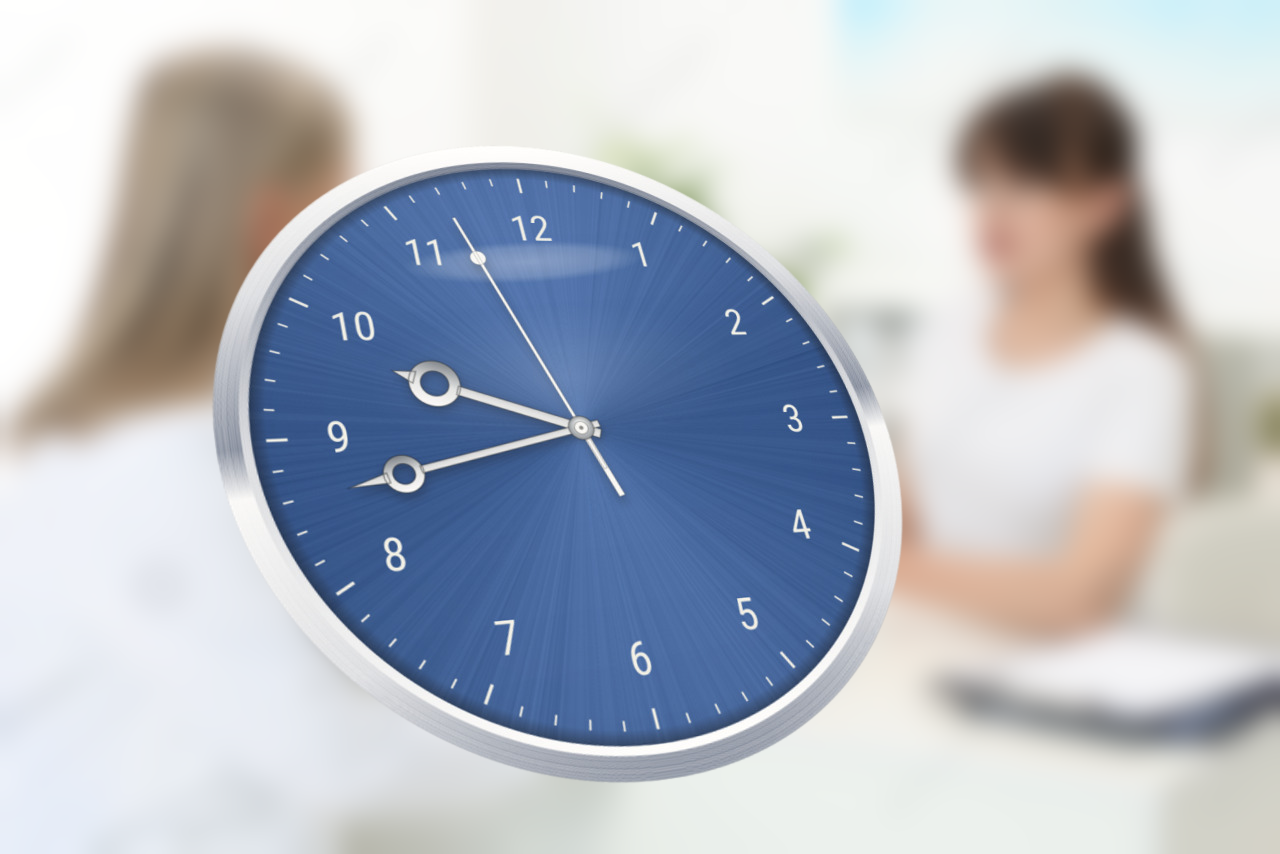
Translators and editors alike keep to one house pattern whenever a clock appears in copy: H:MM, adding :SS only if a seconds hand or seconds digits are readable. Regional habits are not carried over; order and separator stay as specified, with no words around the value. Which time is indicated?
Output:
9:42:57
